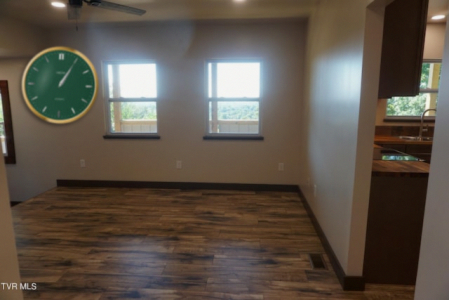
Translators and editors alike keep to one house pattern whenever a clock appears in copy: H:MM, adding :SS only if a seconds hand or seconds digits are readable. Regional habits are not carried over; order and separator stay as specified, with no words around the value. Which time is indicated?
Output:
1:05
